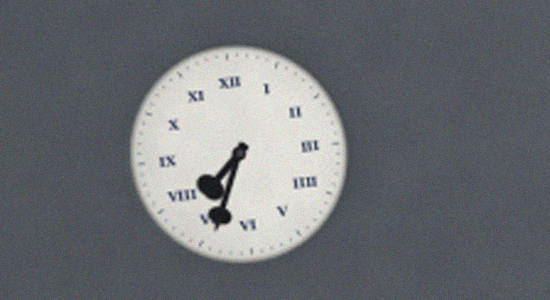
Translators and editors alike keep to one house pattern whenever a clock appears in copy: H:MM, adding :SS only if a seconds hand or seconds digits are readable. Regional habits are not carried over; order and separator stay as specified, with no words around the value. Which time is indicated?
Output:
7:34
